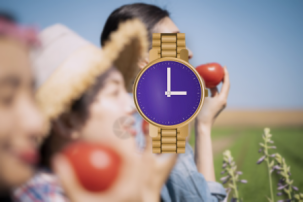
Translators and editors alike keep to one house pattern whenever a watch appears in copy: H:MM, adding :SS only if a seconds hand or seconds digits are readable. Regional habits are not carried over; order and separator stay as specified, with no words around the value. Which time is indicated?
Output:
3:00
